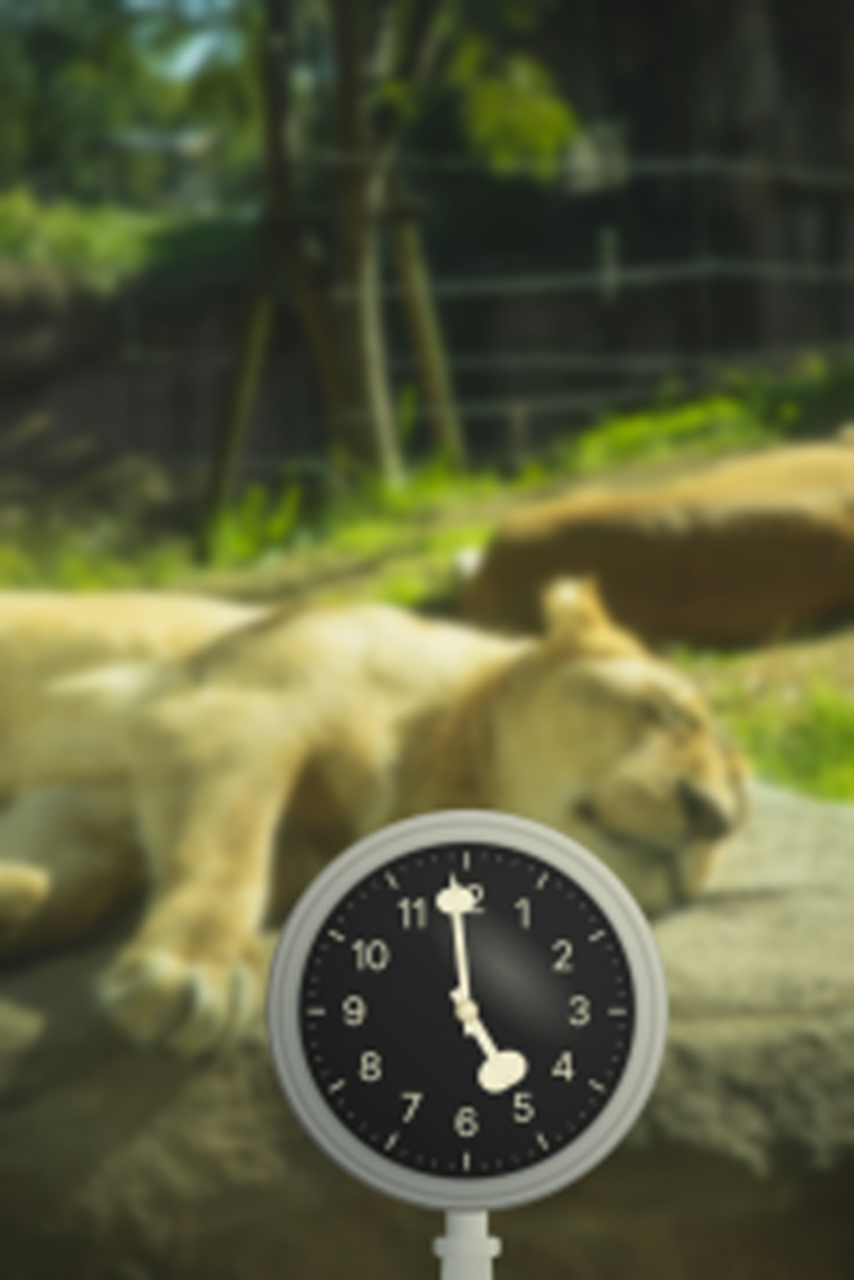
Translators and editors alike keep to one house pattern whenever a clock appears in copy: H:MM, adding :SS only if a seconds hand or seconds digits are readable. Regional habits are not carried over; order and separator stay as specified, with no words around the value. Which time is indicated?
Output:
4:59
